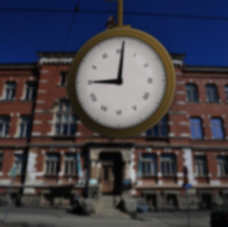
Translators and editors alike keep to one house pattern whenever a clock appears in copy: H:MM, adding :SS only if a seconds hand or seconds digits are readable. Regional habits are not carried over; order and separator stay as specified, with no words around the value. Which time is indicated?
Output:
9:01
